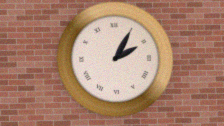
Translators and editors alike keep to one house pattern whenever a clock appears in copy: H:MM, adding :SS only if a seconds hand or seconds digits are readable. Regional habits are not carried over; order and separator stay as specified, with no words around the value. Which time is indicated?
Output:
2:05
